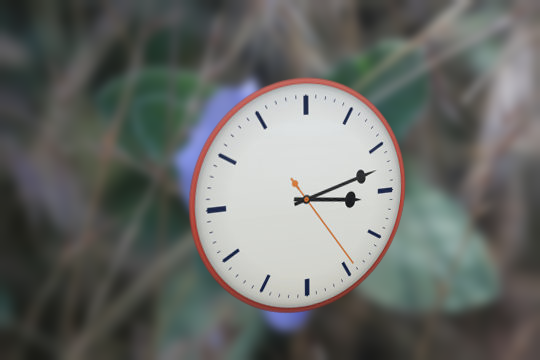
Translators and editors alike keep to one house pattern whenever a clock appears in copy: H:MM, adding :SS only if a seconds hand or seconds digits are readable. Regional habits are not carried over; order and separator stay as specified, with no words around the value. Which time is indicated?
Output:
3:12:24
